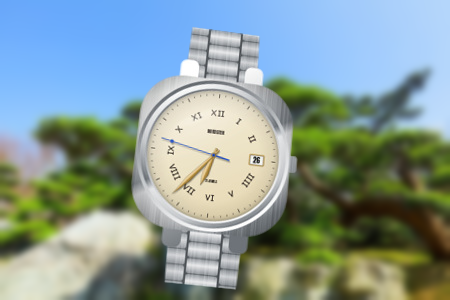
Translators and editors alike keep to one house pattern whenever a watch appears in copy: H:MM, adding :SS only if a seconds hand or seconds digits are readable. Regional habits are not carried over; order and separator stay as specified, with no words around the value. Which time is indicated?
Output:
6:36:47
